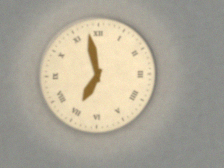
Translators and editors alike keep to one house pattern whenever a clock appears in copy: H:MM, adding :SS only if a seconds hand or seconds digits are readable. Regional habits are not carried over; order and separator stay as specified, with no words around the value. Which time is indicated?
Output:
6:58
